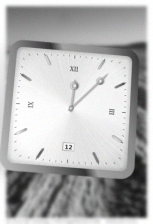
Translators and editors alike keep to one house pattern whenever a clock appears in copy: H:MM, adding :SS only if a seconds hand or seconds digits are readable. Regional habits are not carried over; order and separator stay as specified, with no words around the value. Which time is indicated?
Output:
12:07
